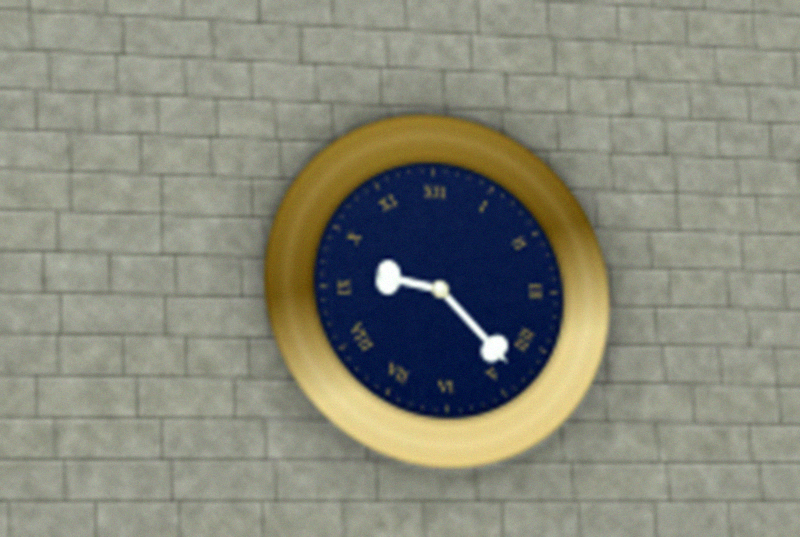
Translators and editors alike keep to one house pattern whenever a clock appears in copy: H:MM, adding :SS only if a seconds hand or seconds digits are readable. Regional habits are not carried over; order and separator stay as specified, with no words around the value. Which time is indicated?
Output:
9:23
